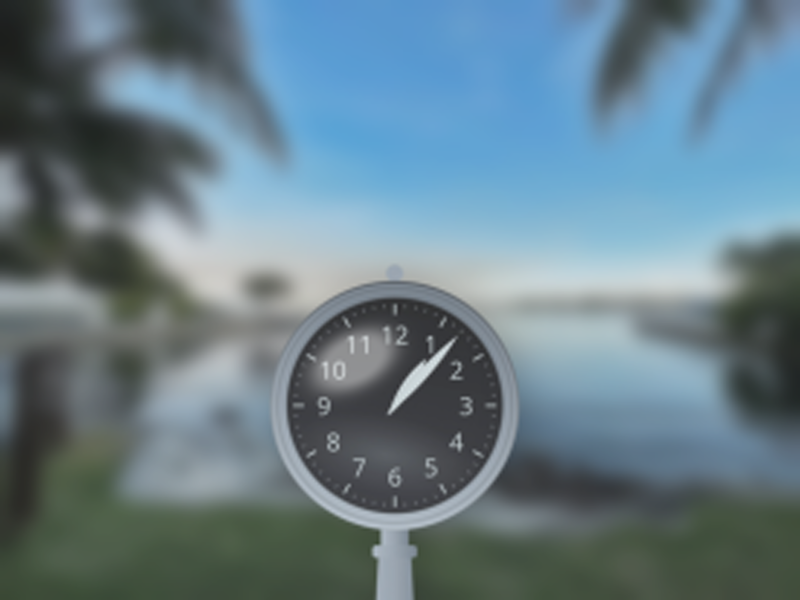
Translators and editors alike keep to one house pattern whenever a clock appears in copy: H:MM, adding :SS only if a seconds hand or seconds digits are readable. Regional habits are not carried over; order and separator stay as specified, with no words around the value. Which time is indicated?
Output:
1:07
